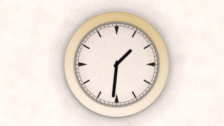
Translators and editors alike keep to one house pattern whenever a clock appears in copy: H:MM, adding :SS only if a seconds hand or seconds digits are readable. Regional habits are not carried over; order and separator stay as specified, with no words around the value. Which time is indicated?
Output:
1:31
